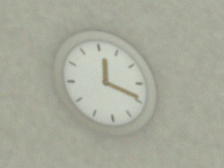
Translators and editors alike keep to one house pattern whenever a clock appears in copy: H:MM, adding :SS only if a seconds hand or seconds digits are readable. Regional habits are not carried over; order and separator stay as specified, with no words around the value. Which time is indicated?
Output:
12:19
